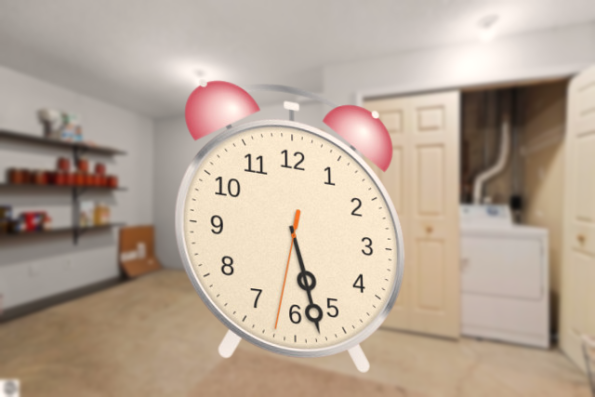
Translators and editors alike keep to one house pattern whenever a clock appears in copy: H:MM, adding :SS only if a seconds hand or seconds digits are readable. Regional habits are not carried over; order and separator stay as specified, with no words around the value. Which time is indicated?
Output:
5:27:32
